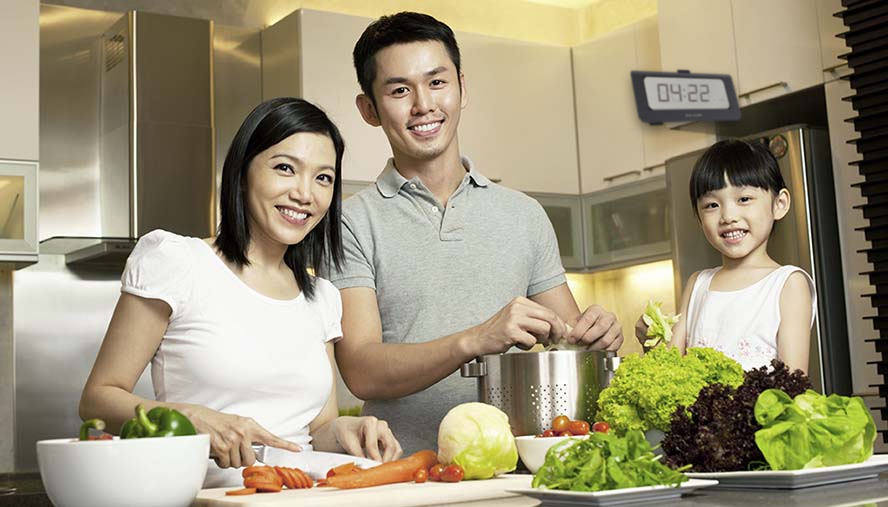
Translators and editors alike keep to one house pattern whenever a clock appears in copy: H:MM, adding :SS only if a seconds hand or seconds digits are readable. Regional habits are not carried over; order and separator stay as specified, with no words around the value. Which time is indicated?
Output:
4:22
